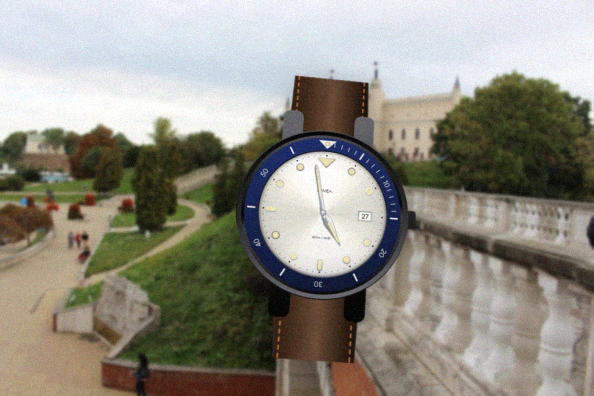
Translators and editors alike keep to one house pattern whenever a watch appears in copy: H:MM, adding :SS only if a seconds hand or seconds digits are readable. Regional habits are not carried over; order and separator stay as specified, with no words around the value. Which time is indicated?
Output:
4:58
